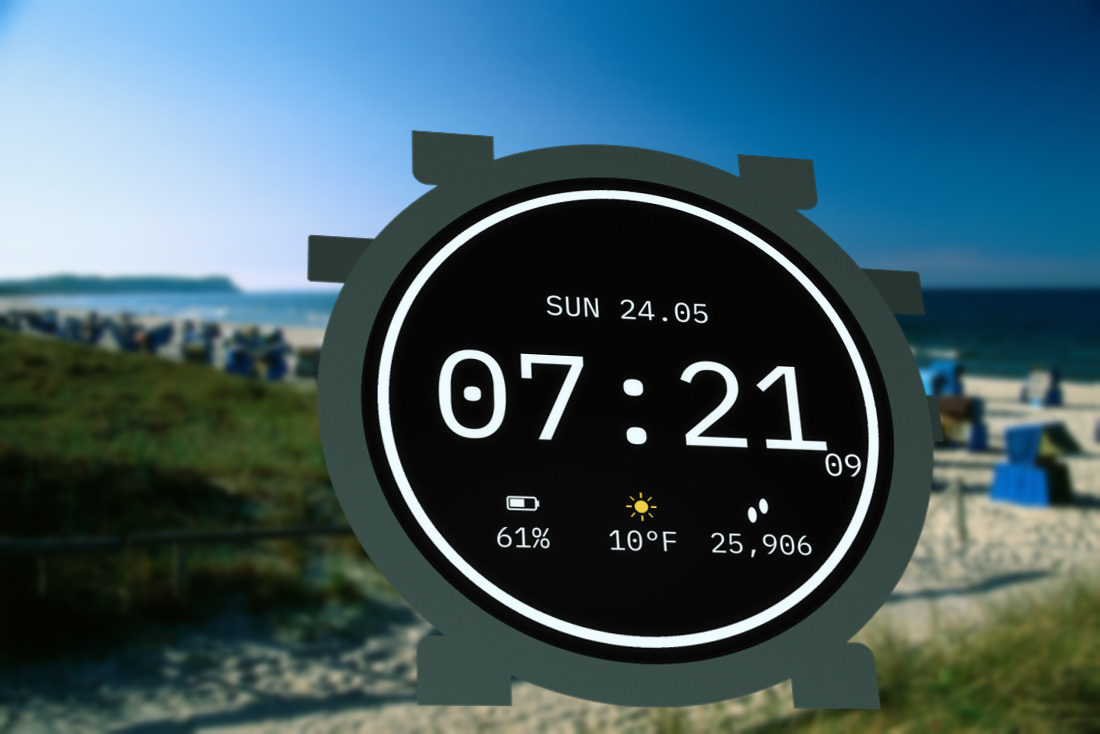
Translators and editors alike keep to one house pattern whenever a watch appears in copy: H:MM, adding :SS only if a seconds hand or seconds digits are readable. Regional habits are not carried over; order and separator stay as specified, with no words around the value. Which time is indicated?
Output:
7:21:09
